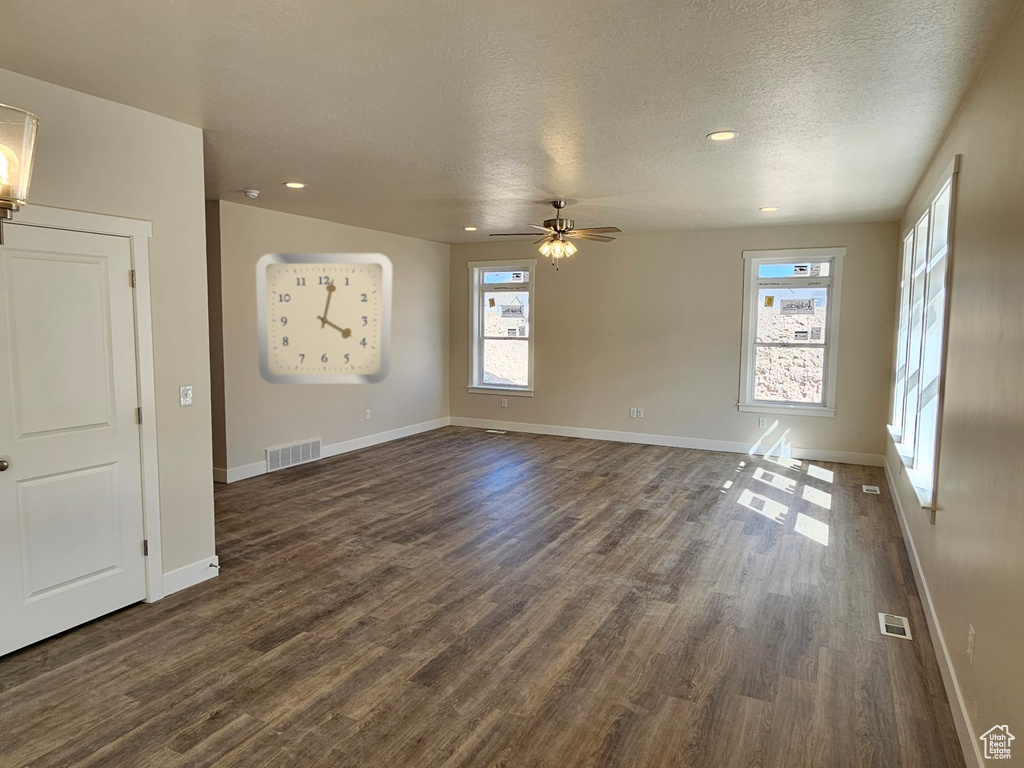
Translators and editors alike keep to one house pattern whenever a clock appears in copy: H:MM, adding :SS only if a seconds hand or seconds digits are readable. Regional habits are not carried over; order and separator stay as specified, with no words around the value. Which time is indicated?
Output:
4:02
